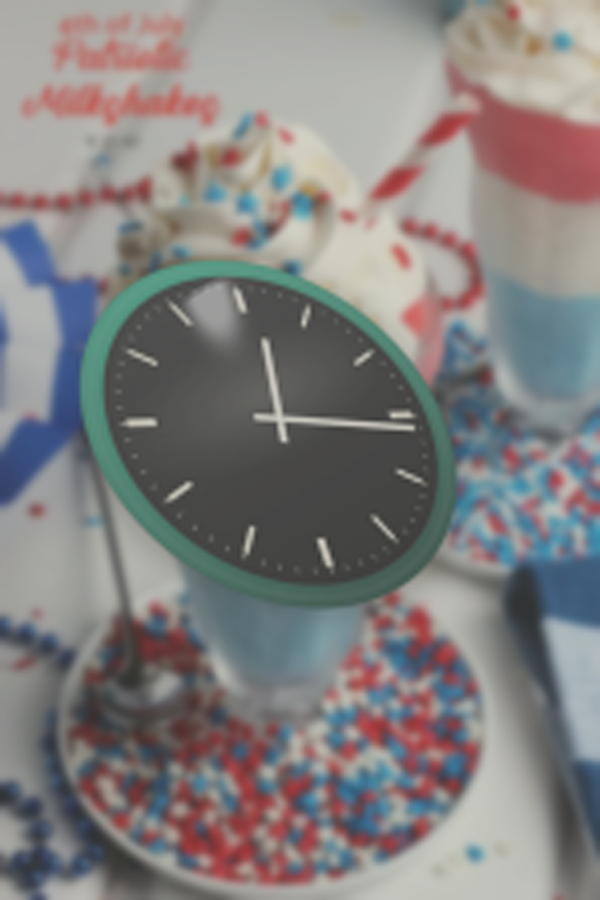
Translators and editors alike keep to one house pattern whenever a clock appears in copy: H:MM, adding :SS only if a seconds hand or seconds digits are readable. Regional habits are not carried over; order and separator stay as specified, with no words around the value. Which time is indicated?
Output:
12:16
